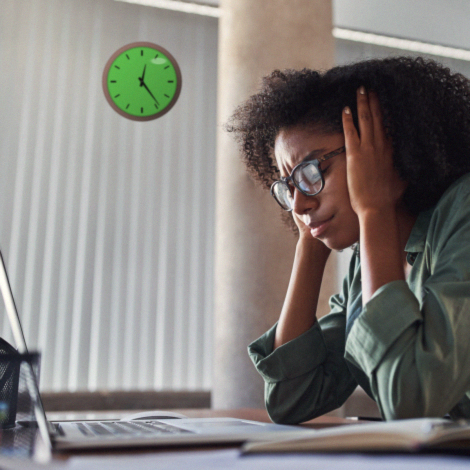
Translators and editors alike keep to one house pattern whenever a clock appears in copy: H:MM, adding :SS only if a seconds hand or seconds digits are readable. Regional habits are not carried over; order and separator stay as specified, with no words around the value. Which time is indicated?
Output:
12:24
